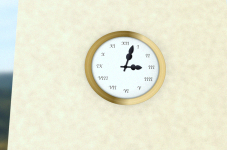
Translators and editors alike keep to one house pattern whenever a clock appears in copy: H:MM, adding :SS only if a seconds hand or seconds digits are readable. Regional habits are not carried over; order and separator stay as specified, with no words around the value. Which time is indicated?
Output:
3:03
